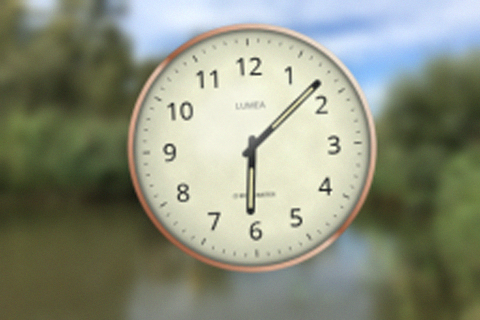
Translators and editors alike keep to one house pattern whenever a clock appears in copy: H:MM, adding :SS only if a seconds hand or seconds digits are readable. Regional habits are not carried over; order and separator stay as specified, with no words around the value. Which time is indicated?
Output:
6:08
